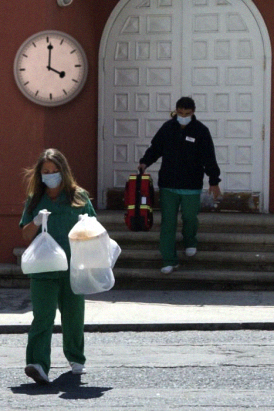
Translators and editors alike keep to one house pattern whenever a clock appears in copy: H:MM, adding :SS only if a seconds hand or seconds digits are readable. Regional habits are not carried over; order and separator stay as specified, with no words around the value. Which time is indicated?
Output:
4:01
